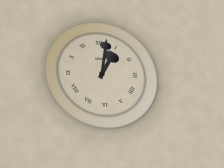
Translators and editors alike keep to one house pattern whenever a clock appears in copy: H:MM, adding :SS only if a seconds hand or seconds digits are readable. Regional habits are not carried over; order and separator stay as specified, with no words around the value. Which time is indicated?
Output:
1:02
